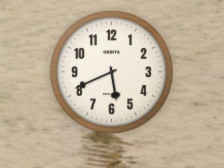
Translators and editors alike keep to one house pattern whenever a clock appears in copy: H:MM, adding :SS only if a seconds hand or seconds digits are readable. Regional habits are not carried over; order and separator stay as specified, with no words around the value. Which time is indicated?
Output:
5:41
